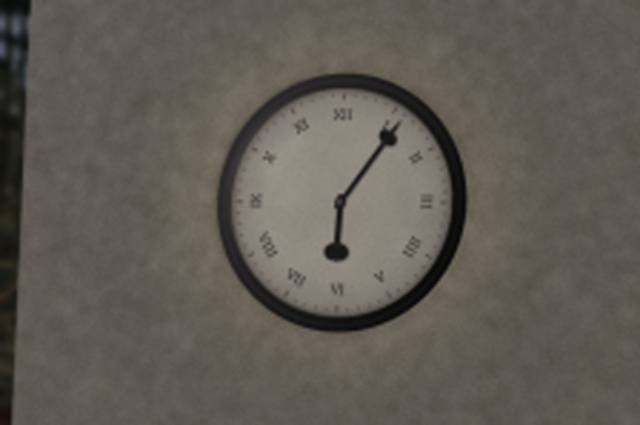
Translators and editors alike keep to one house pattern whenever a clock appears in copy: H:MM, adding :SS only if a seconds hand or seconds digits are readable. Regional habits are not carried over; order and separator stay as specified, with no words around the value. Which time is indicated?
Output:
6:06
